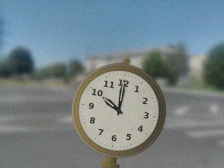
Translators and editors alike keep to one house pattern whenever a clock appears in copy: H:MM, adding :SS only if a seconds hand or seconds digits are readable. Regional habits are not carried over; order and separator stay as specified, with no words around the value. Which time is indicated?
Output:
10:00
